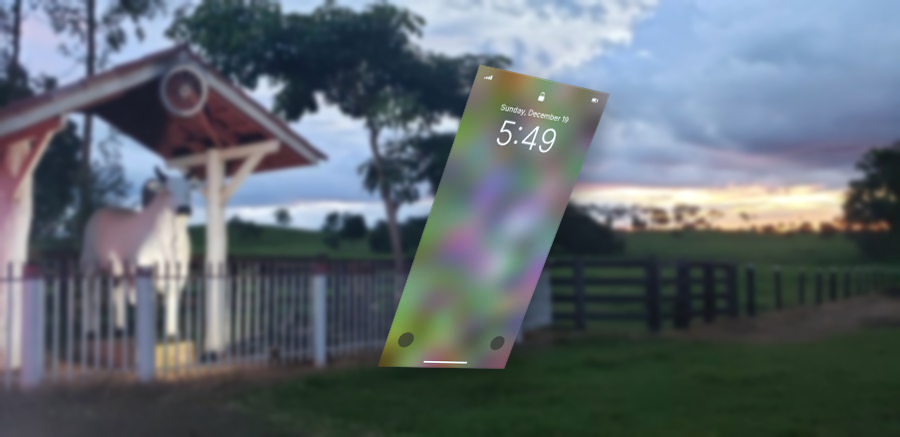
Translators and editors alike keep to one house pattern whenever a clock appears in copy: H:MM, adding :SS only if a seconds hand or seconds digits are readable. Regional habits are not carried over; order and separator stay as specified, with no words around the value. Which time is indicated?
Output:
5:49
